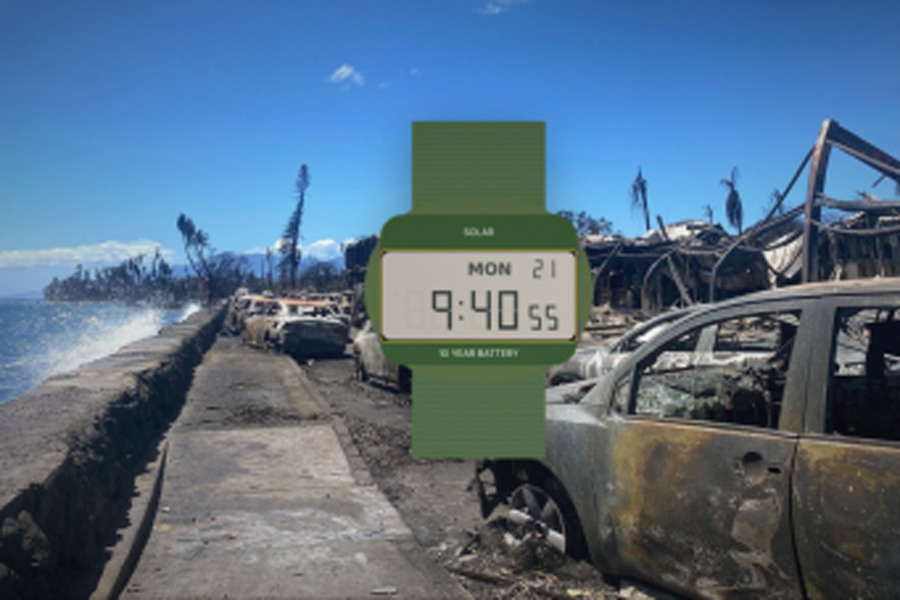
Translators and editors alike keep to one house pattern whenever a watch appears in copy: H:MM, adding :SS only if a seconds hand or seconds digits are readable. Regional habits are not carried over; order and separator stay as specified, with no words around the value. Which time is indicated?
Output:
9:40:55
